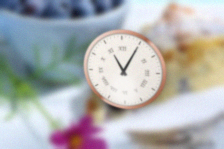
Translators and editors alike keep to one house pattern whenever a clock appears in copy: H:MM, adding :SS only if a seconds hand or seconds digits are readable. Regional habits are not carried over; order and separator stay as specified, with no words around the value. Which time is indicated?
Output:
11:05
